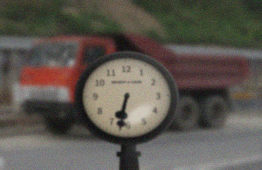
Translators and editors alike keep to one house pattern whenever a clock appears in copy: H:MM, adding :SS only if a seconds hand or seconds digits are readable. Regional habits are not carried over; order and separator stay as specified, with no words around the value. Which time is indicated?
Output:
6:32
